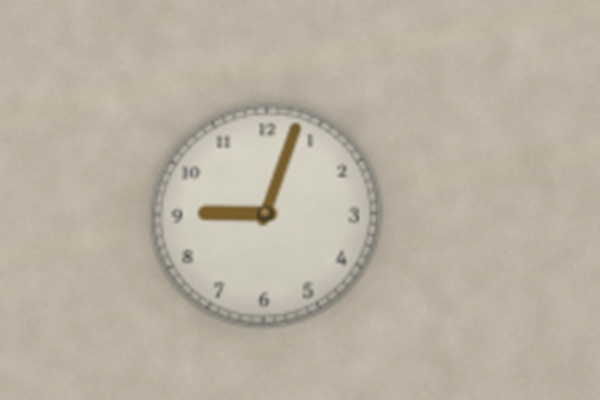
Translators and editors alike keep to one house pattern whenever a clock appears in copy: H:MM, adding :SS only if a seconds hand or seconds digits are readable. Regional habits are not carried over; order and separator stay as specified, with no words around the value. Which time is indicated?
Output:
9:03
